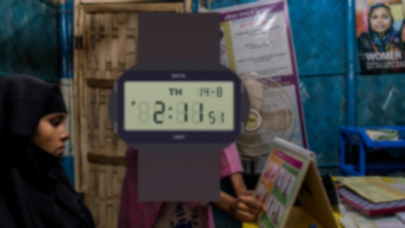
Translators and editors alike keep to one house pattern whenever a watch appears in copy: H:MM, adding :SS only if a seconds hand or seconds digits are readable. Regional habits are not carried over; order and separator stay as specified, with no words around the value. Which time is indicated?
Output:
2:11:51
